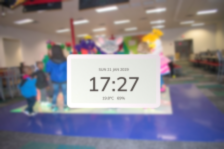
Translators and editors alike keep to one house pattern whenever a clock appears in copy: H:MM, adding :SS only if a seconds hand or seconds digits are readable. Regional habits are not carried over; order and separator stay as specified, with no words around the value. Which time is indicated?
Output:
17:27
